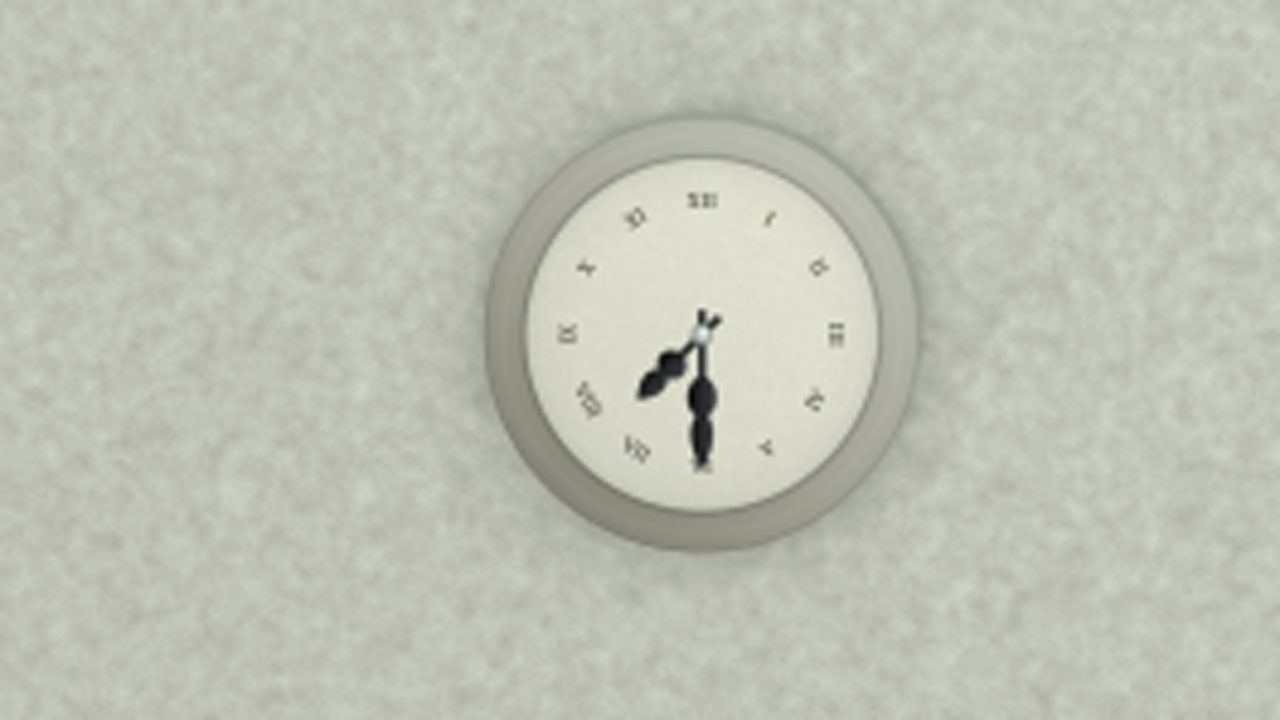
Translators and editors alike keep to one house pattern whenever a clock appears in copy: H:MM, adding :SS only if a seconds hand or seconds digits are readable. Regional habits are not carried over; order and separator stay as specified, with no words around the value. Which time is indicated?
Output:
7:30
